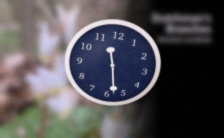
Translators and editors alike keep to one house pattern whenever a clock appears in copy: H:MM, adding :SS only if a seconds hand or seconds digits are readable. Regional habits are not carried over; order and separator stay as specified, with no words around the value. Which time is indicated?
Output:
11:28
